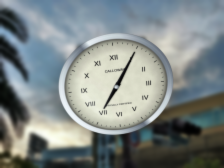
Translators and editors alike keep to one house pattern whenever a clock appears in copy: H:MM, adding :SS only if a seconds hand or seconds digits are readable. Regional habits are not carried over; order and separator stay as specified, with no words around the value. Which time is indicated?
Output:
7:05
